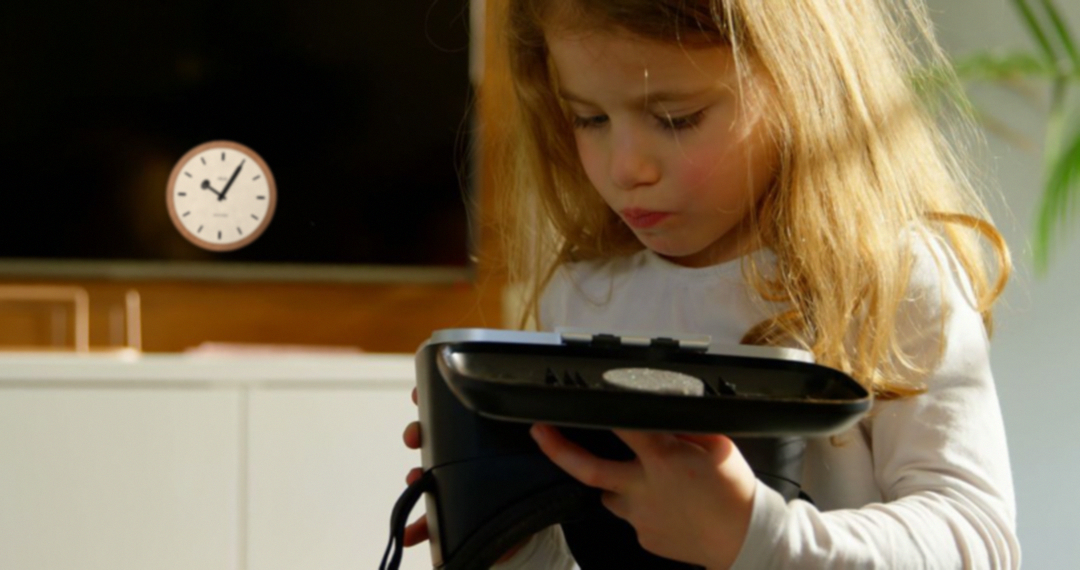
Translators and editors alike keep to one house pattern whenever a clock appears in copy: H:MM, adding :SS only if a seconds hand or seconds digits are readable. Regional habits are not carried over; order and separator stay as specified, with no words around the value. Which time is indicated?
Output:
10:05
